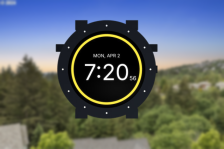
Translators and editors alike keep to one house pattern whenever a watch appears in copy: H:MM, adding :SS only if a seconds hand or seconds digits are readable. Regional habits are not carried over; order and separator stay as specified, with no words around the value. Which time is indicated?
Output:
7:20
